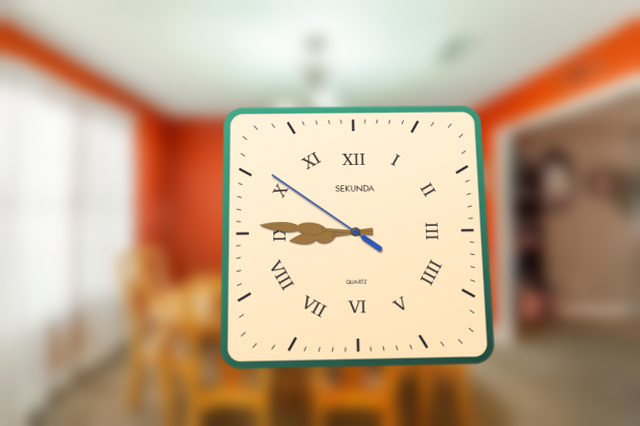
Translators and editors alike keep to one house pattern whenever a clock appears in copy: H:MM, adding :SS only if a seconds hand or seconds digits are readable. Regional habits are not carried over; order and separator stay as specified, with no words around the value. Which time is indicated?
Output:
8:45:51
